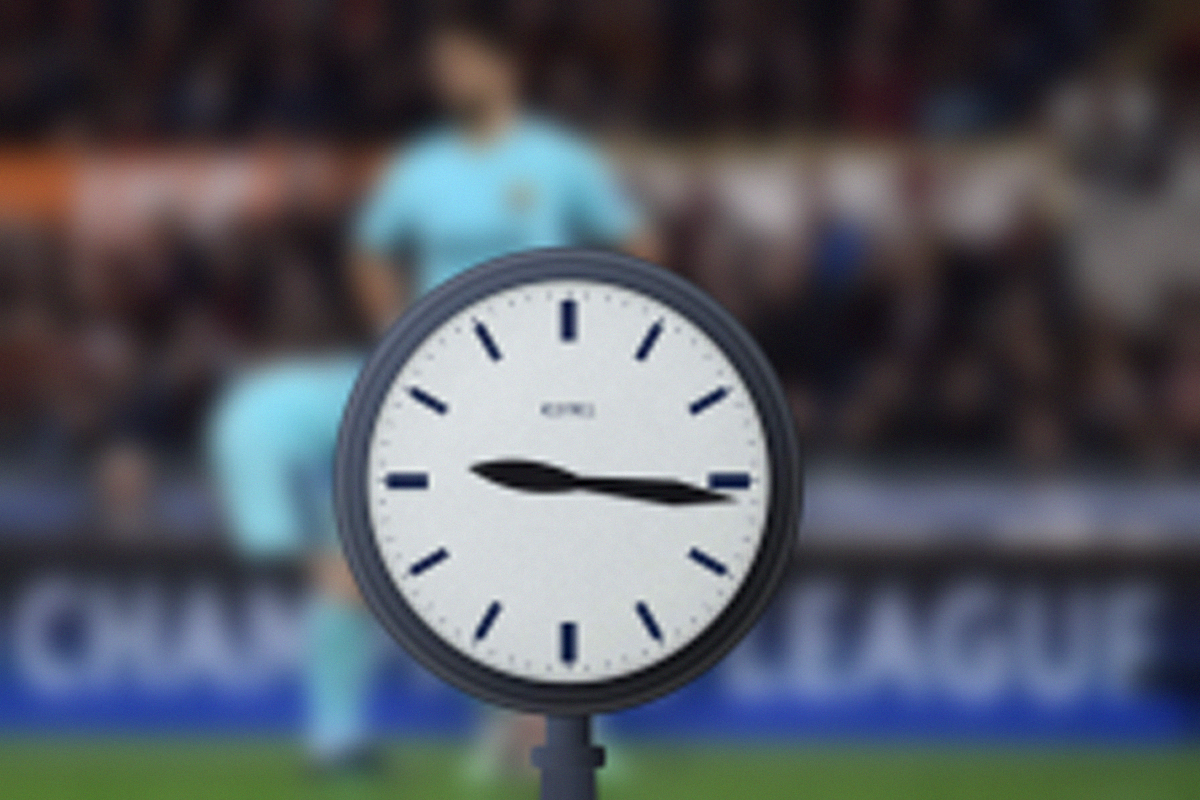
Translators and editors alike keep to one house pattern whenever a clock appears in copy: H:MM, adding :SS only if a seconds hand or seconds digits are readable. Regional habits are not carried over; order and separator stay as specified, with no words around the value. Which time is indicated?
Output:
9:16
